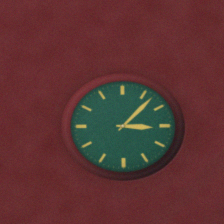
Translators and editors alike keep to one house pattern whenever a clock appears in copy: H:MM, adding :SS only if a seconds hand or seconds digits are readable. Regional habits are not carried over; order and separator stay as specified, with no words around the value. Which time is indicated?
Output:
3:07
